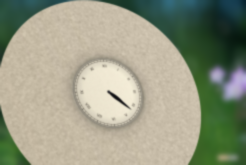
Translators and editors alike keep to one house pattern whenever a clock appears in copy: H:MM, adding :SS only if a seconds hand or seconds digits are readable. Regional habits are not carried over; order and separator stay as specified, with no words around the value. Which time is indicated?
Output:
4:22
